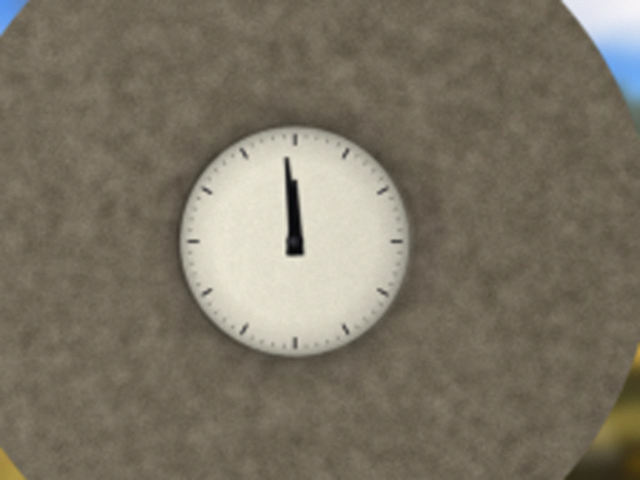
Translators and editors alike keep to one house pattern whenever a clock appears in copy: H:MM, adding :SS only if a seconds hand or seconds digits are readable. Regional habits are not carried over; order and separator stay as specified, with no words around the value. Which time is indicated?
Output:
11:59
